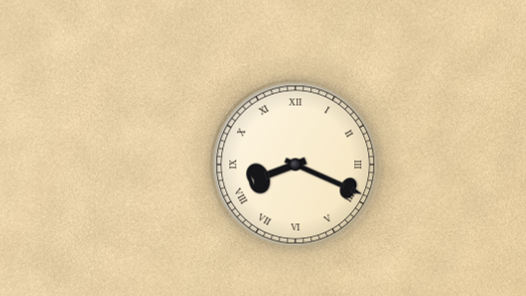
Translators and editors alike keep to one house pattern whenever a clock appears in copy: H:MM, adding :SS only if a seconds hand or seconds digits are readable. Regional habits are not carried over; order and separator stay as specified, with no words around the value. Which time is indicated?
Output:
8:19
